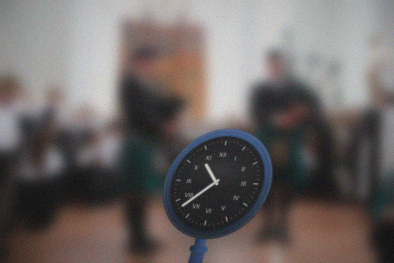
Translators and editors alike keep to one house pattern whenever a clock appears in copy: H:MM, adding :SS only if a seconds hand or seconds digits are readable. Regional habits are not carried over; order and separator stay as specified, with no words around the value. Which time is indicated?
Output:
10:38
